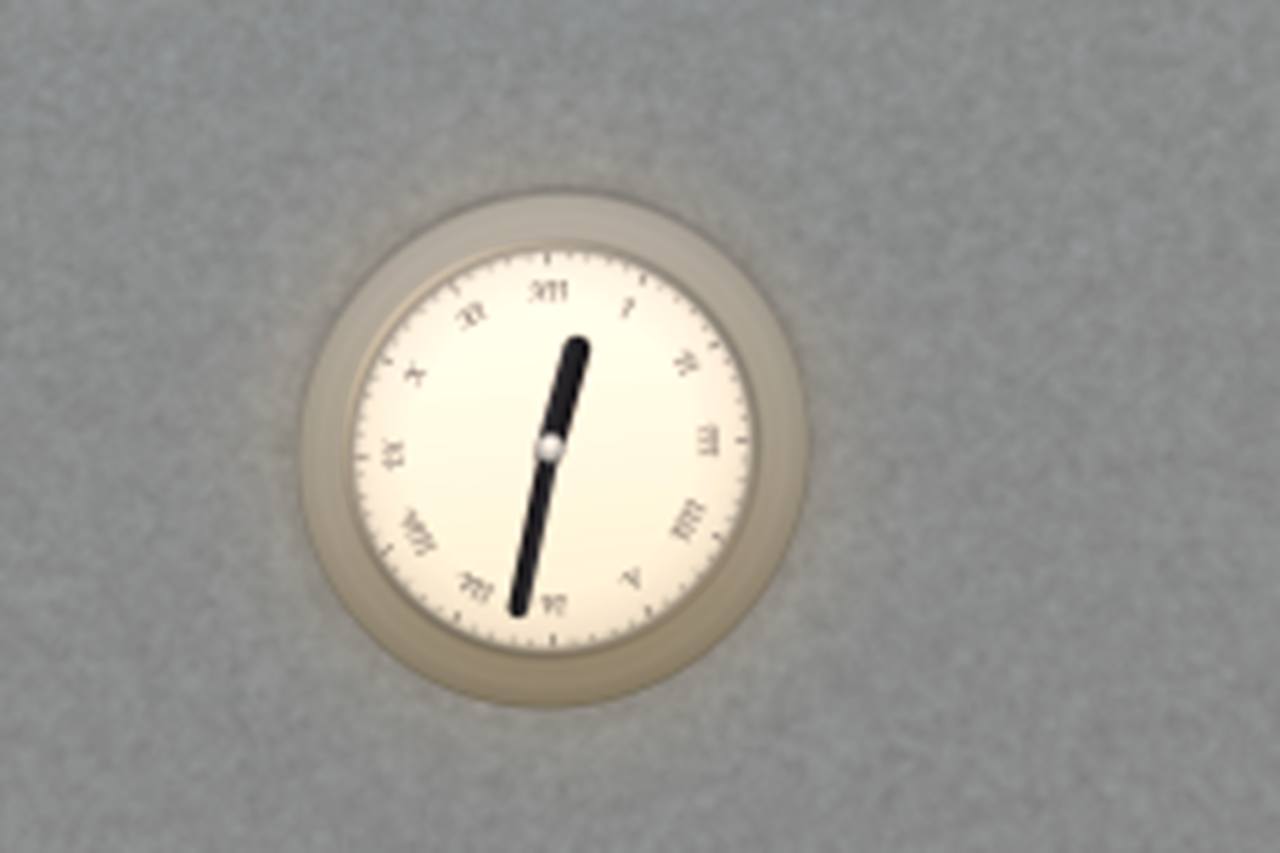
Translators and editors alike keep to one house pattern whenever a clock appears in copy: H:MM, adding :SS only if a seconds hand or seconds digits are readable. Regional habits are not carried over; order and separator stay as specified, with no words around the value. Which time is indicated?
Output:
12:32
